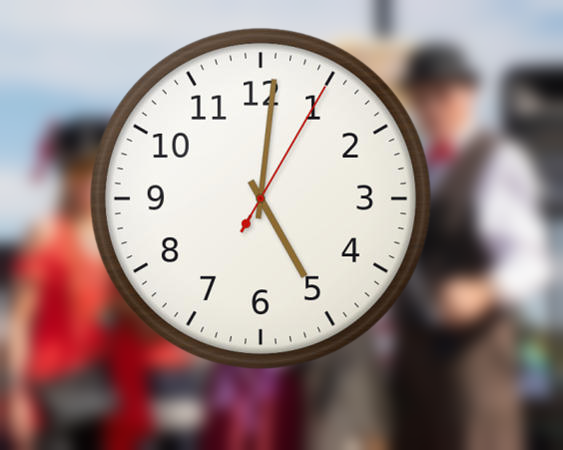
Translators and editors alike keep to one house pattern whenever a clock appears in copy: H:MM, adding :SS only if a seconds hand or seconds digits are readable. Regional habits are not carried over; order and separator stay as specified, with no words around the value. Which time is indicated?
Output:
5:01:05
